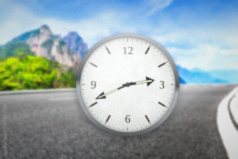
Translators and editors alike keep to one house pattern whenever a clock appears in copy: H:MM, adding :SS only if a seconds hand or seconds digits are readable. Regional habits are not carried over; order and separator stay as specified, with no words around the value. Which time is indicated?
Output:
2:41
